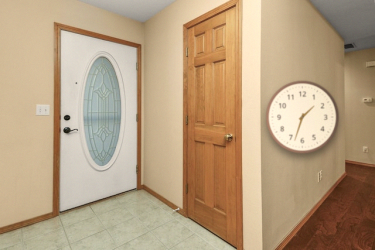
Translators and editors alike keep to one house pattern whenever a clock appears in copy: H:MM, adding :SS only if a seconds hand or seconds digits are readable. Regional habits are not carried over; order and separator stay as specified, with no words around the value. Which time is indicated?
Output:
1:33
